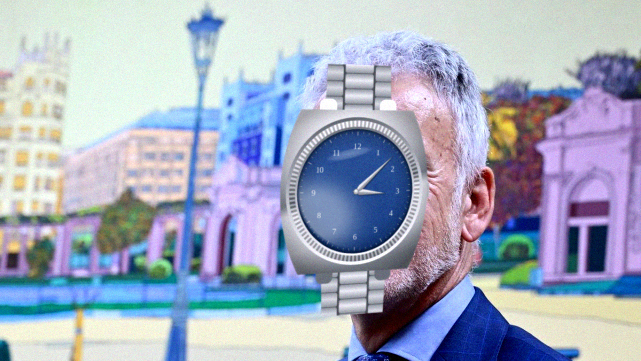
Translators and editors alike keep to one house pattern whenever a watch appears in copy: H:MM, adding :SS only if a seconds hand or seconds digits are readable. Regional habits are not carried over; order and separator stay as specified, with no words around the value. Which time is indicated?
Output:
3:08
